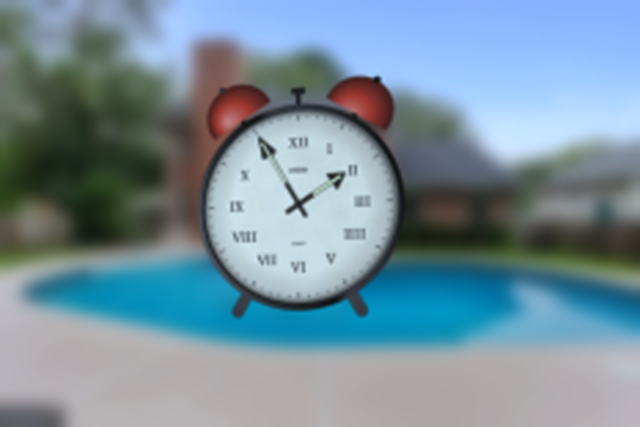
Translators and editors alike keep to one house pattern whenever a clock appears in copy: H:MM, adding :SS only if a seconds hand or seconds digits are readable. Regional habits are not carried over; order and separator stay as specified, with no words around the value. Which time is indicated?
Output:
1:55
